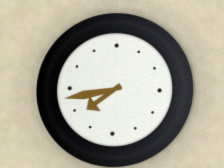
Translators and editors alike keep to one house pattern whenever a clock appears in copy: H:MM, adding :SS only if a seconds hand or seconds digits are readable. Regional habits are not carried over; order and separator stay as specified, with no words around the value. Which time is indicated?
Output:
7:43
